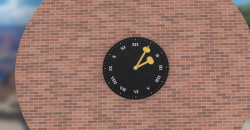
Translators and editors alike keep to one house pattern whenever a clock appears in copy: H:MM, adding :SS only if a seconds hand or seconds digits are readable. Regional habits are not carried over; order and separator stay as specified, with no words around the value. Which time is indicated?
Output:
2:05
